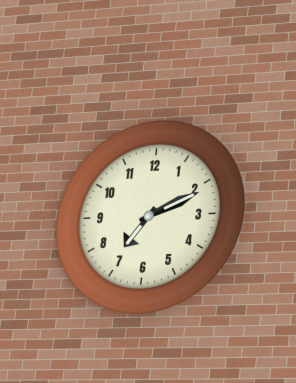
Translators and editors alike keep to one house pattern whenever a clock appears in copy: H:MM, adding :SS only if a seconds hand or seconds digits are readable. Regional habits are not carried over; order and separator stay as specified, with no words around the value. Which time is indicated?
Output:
7:11
